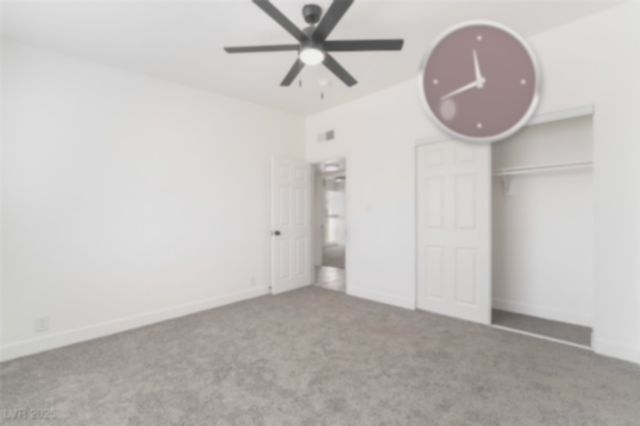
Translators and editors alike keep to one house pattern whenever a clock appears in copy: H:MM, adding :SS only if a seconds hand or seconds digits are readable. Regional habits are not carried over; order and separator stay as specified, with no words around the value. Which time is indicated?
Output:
11:41
